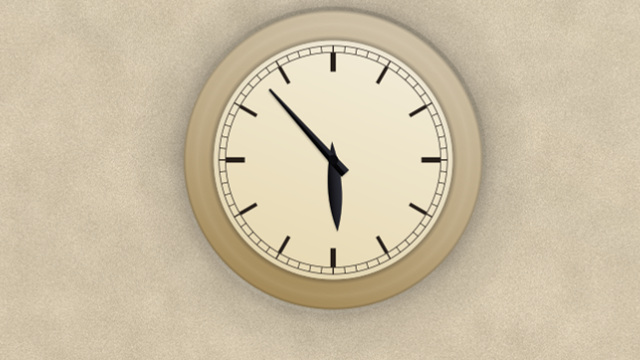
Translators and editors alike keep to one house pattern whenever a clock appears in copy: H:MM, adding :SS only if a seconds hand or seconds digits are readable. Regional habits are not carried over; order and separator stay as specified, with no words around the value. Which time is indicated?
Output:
5:53
